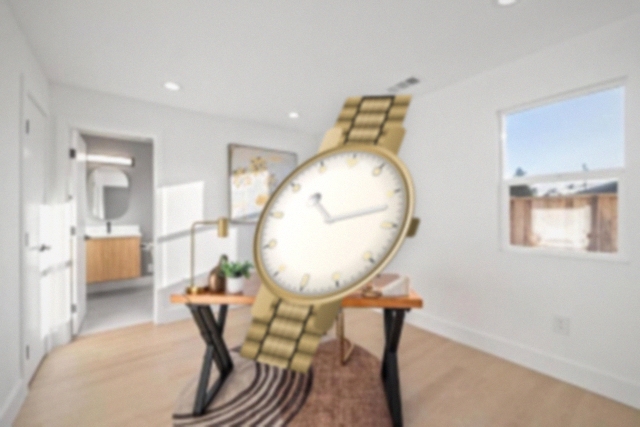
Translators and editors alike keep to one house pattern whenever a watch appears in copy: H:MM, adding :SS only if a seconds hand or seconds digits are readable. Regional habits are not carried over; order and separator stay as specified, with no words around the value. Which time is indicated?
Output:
10:12
